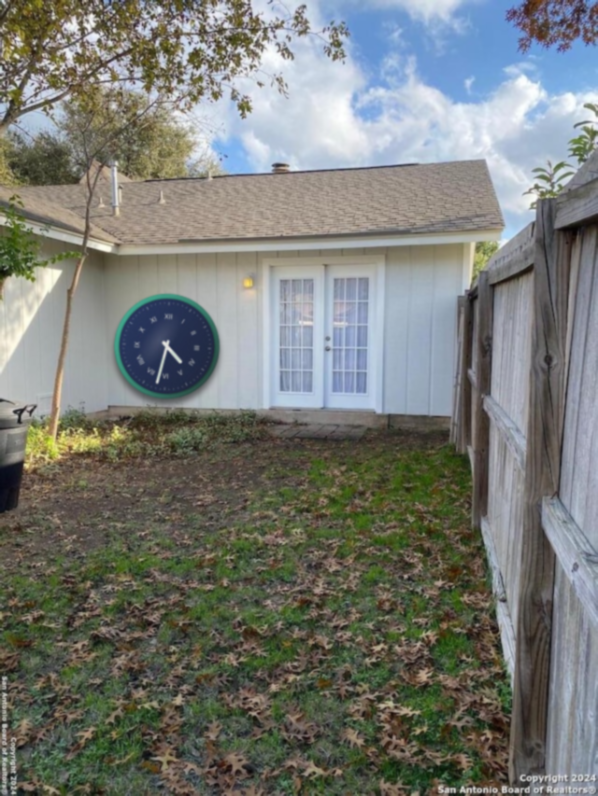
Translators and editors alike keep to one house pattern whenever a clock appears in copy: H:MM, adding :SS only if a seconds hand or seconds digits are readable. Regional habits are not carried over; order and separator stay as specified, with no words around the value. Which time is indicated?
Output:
4:32
